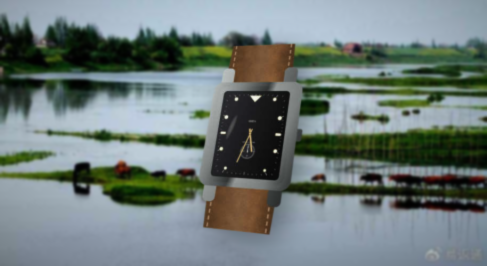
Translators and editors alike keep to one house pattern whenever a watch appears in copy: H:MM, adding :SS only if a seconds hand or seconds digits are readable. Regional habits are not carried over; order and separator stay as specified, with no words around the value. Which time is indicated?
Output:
5:33
